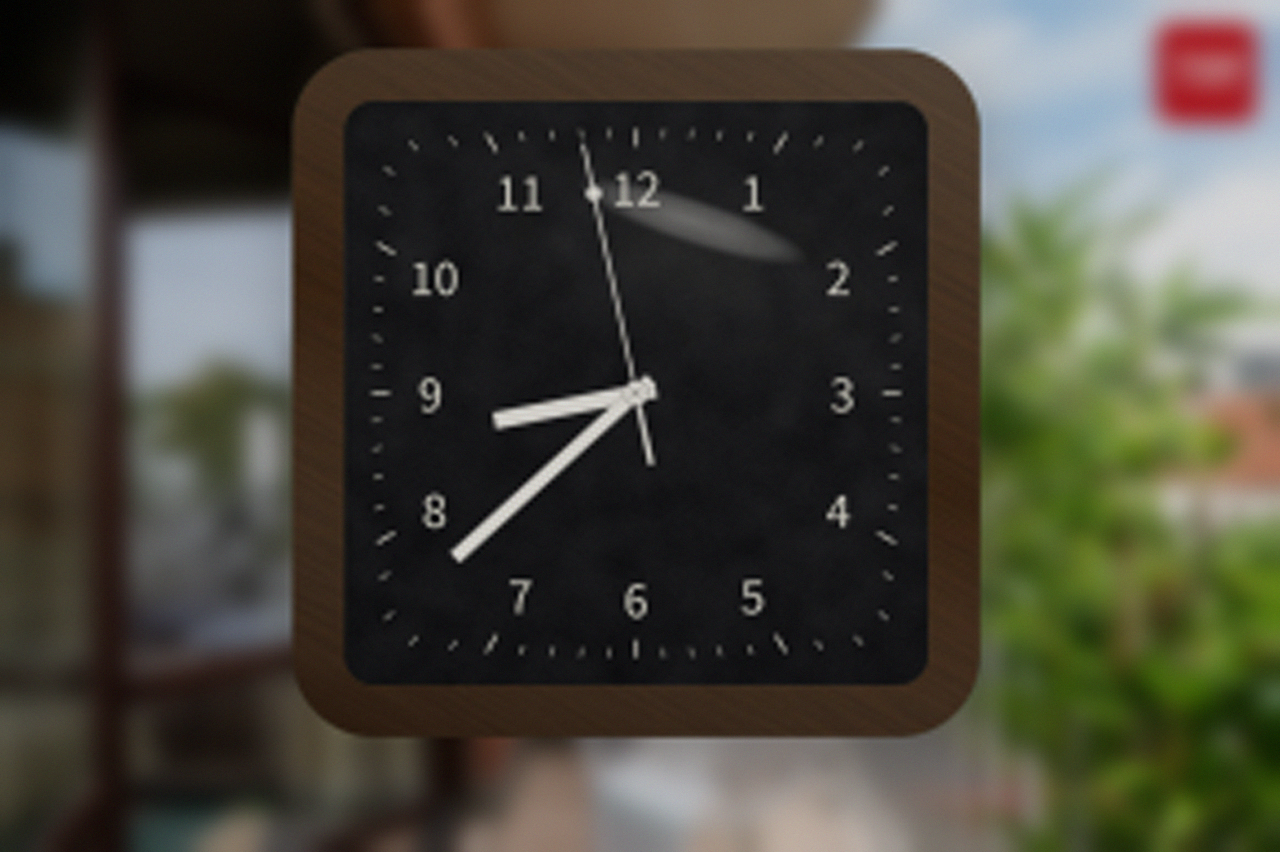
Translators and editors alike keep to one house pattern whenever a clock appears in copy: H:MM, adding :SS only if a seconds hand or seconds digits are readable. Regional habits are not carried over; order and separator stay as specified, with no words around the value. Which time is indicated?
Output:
8:37:58
